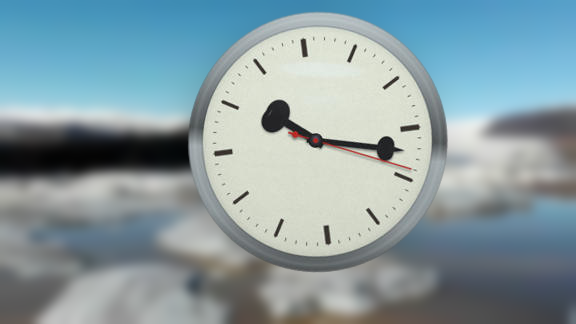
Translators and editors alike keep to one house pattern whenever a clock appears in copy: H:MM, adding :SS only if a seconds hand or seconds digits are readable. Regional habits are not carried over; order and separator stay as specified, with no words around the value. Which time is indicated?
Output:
10:17:19
